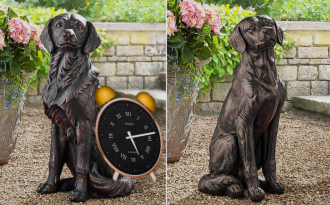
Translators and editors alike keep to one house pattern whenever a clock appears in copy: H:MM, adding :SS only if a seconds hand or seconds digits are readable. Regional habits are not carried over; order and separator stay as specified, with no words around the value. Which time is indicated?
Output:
5:13
